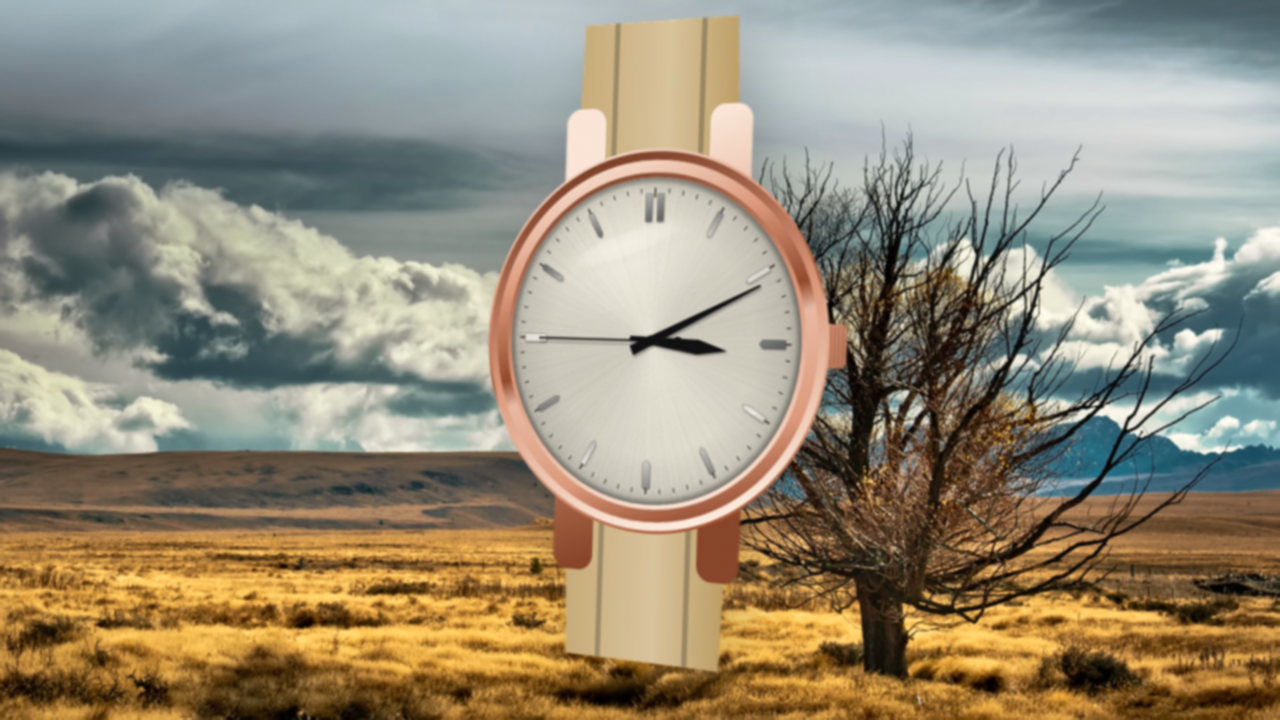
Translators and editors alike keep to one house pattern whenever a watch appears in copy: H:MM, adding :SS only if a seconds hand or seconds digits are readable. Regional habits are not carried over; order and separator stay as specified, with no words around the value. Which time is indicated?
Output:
3:10:45
